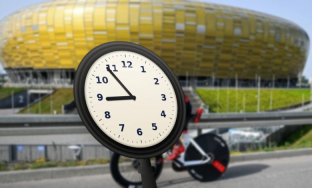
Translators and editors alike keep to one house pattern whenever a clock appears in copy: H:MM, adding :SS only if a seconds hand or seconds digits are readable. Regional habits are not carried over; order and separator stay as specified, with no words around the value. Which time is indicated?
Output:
8:54
